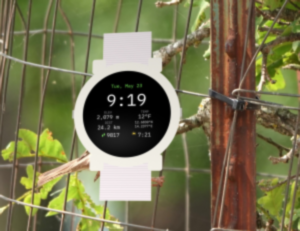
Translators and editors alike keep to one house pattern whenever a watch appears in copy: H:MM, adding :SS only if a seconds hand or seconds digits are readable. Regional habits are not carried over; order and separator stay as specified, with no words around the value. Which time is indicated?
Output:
9:19
